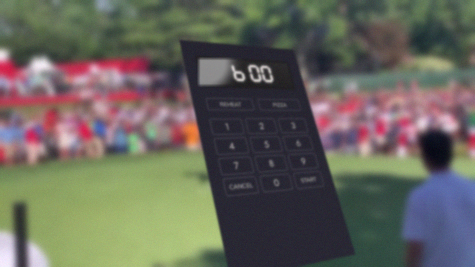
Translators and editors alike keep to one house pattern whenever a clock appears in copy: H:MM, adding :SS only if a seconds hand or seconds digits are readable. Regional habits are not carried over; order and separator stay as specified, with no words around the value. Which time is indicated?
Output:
6:00
